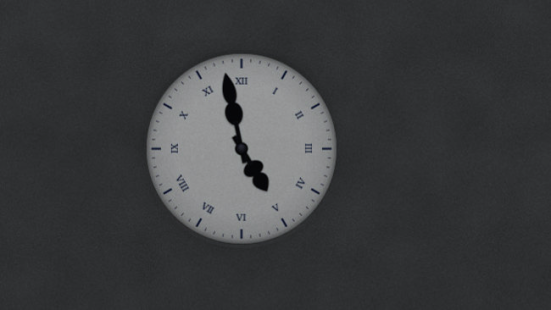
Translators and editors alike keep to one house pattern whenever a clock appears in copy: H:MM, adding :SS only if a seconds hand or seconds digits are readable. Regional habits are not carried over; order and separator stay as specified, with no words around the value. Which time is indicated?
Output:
4:58
